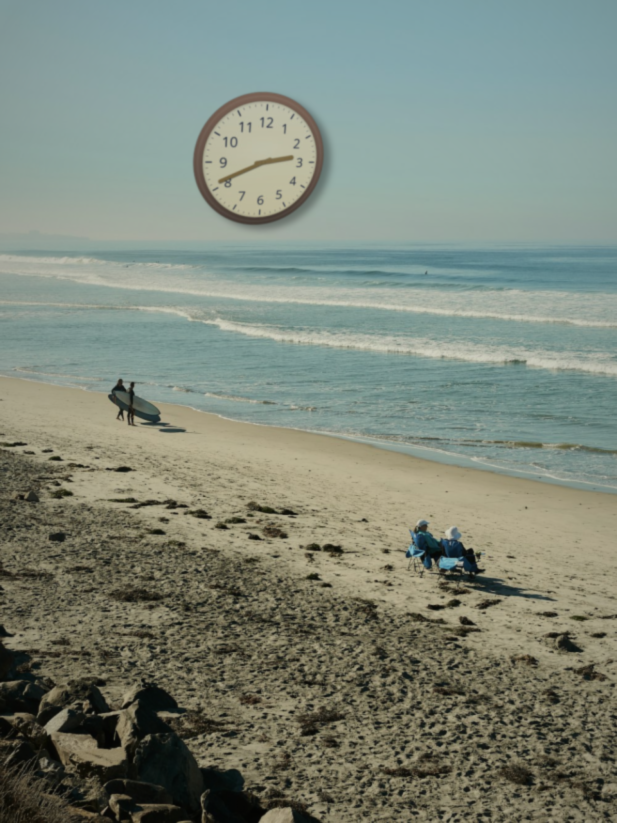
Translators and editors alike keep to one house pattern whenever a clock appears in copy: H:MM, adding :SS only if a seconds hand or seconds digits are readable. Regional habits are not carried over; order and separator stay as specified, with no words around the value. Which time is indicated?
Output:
2:41
